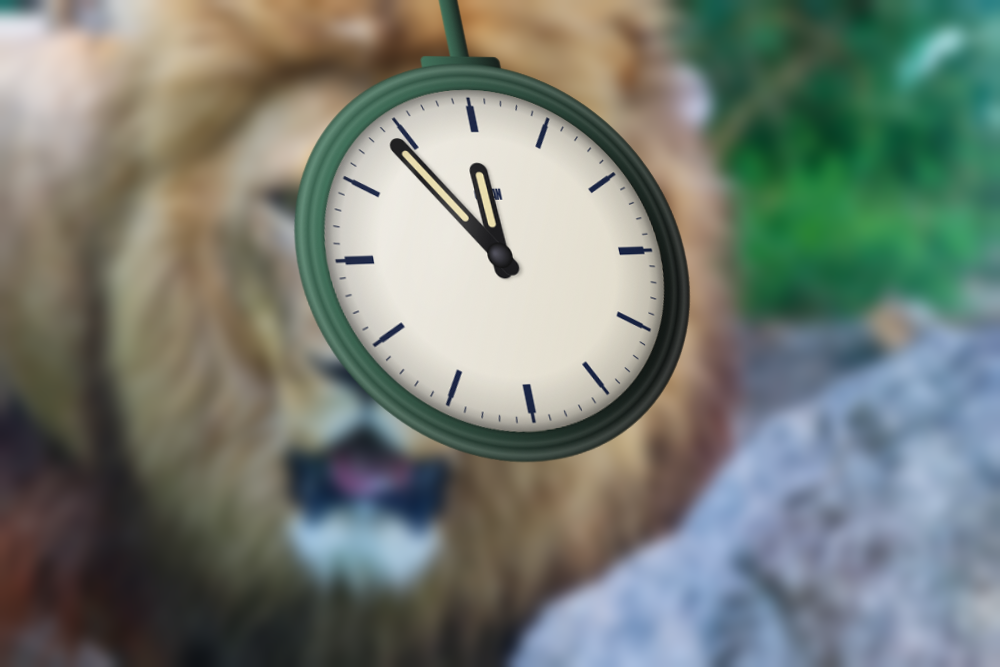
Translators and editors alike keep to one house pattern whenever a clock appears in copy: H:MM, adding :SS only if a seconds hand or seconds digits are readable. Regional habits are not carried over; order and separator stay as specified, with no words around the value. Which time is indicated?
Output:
11:54
